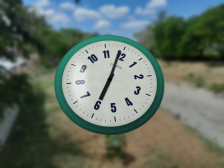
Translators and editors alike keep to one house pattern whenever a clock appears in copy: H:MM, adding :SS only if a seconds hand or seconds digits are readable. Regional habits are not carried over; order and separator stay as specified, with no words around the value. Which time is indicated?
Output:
5:59
